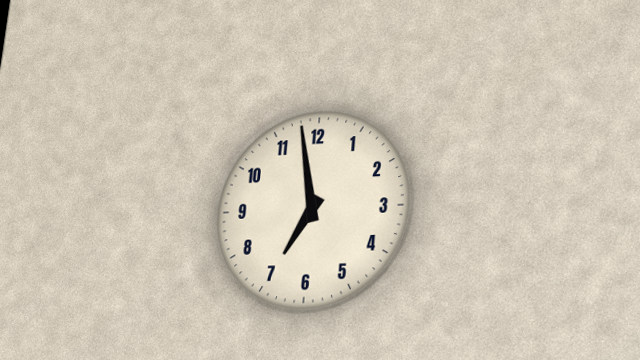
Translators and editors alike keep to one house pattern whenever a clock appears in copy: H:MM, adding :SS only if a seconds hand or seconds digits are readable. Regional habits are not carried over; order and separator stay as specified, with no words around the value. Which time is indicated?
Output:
6:58
